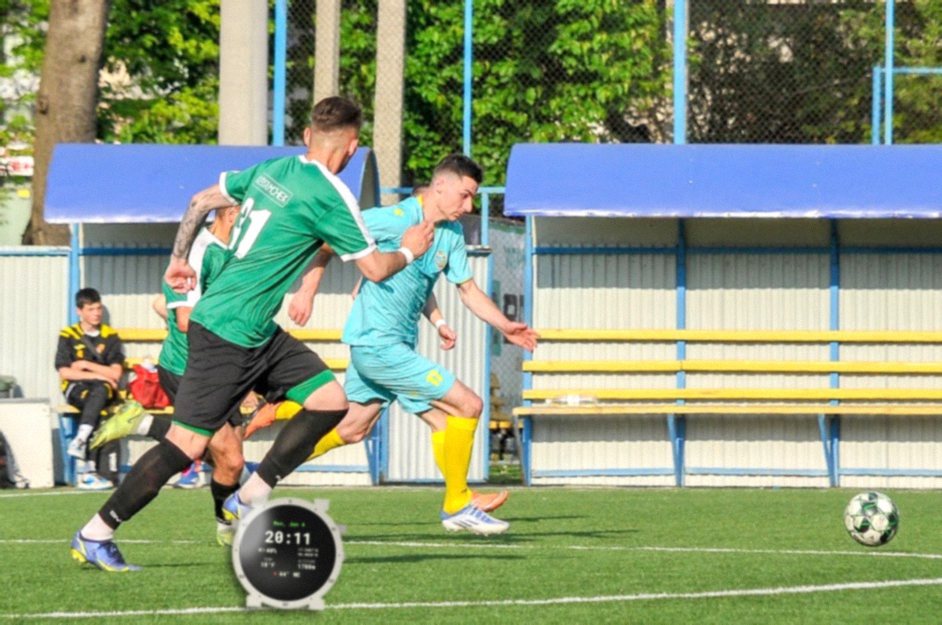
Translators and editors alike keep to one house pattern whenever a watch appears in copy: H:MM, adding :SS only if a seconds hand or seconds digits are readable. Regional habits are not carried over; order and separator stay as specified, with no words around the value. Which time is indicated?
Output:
20:11
